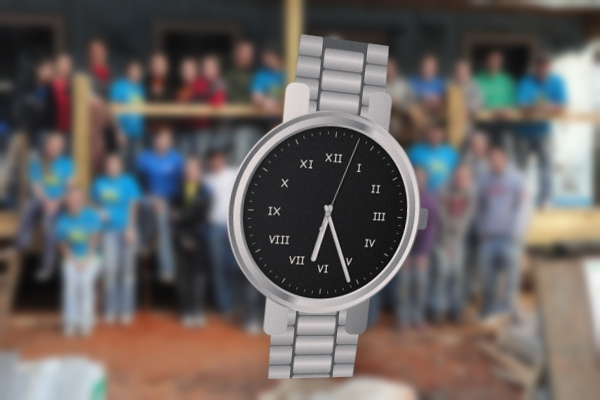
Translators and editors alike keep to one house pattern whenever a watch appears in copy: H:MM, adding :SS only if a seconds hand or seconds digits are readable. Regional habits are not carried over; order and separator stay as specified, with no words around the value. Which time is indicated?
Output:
6:26:03
